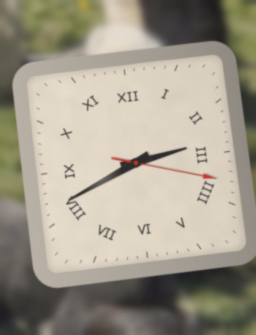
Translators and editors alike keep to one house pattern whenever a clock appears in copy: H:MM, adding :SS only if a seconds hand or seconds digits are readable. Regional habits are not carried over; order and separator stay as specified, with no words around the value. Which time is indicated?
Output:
2:41:18
